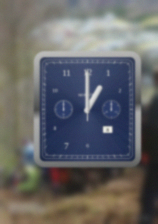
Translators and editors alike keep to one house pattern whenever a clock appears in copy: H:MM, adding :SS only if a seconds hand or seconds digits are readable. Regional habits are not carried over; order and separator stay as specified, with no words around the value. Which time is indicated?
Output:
1:00
